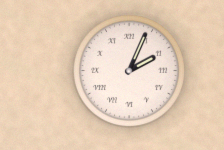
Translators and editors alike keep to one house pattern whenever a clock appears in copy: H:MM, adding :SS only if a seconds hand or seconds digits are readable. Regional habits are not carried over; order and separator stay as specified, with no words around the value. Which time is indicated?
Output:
2:04
